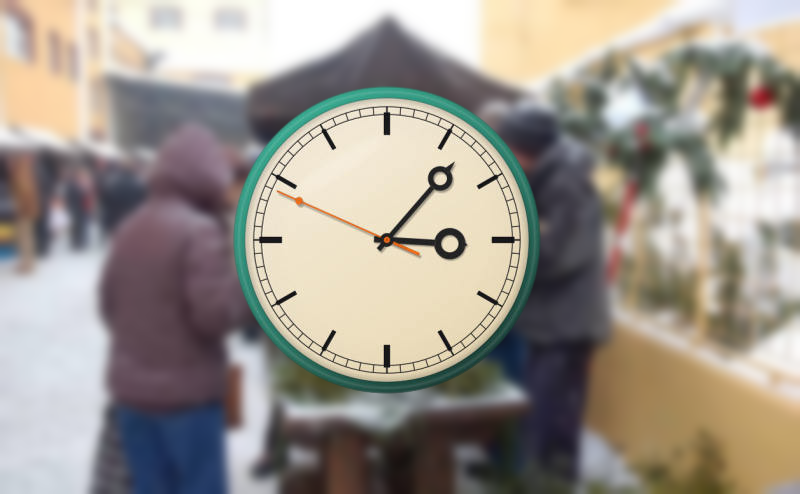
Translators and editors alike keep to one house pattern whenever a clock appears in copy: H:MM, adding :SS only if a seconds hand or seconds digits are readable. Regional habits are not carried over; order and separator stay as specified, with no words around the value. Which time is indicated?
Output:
3:06:49
